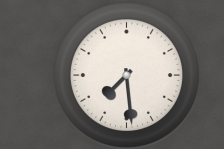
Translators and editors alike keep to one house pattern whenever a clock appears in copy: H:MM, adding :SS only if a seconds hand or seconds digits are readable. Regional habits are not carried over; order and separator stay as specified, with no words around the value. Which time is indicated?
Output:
7:29
